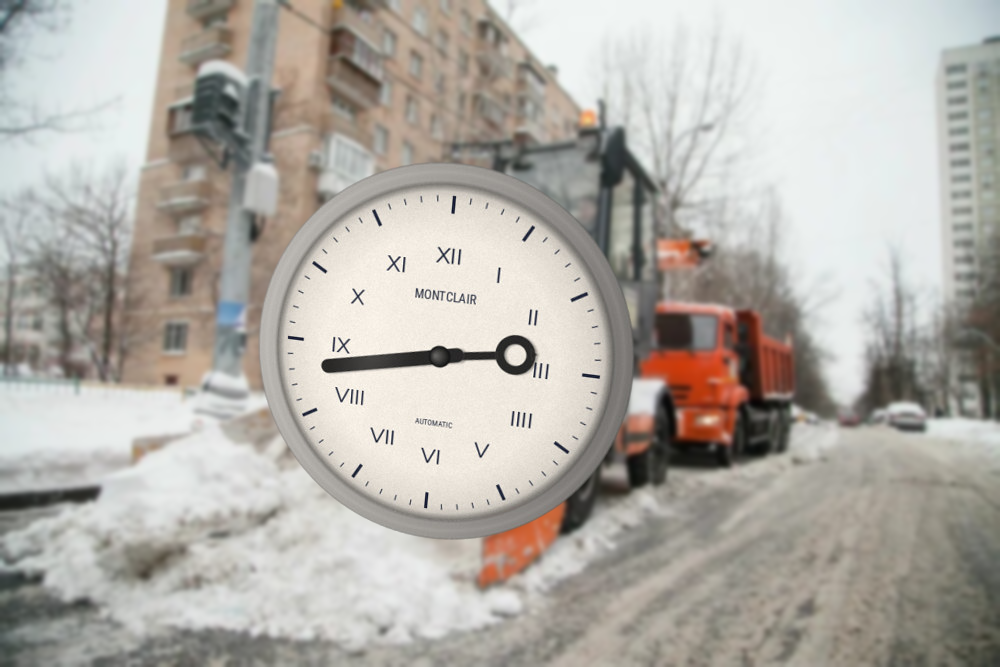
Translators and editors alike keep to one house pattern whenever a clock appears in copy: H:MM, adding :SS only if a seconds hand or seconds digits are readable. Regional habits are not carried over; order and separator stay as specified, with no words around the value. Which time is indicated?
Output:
2:43
